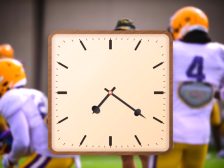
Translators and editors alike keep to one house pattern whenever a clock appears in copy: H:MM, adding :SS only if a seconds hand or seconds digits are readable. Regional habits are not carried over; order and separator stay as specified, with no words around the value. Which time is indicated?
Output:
7:21
